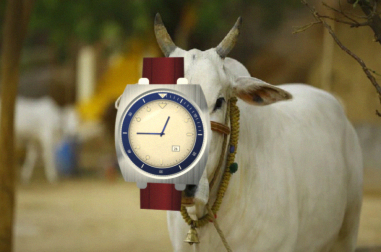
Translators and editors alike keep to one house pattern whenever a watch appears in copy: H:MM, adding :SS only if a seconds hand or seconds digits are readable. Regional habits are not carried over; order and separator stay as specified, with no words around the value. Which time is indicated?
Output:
12:45
